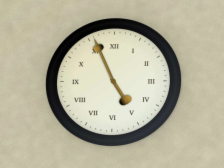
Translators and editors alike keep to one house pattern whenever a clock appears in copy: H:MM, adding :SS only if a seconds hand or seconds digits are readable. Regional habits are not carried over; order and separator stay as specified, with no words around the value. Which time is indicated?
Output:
4:56
